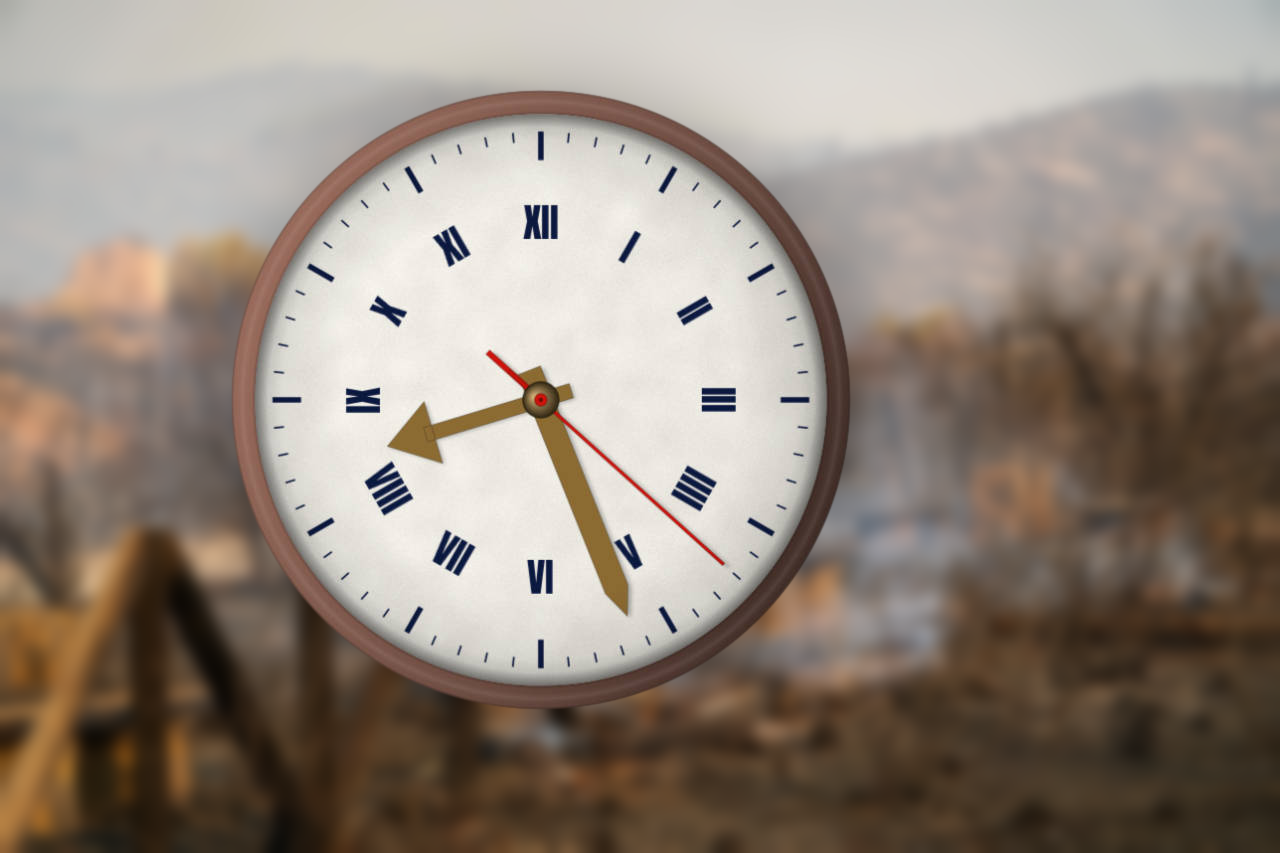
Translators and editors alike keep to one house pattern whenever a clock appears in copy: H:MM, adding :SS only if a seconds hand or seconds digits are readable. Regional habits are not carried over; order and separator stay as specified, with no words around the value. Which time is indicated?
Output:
8:26:22
